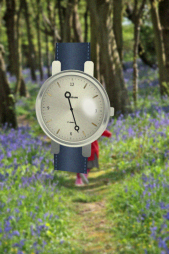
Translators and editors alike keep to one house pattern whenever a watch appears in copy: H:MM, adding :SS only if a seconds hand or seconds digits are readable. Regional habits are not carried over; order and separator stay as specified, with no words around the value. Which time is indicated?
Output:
11:27
